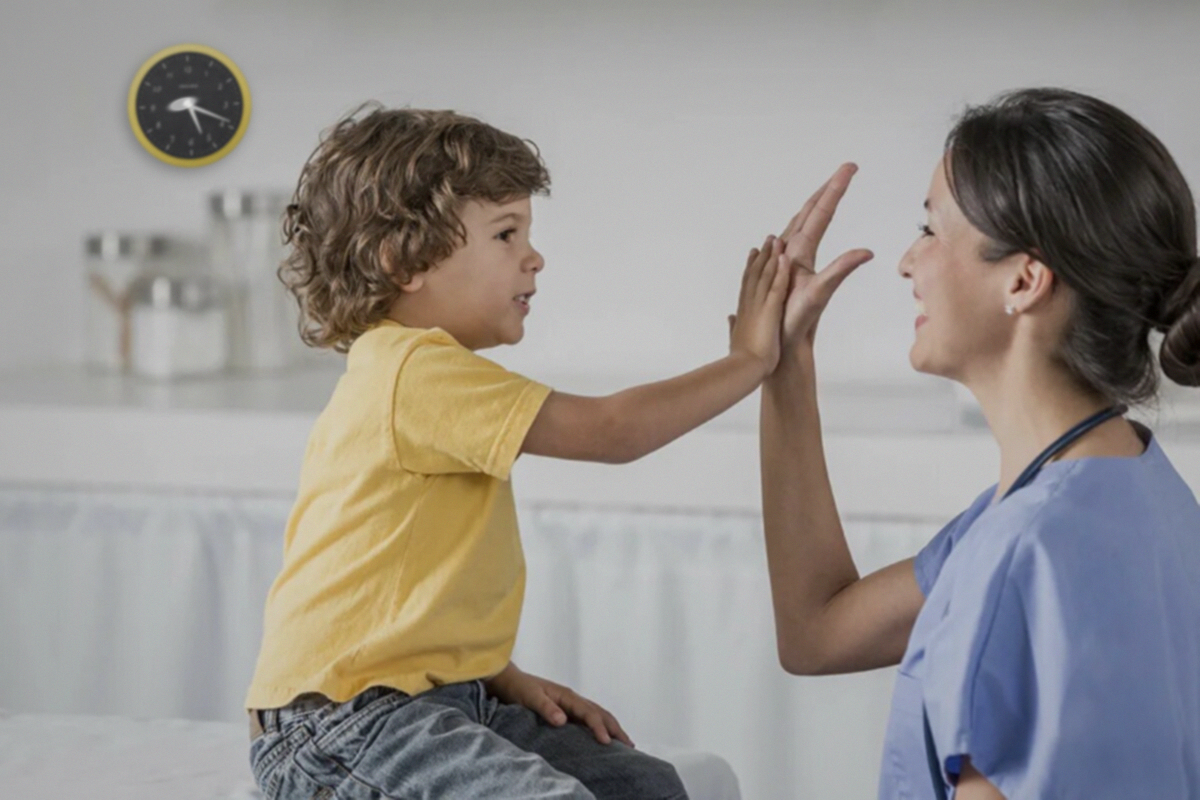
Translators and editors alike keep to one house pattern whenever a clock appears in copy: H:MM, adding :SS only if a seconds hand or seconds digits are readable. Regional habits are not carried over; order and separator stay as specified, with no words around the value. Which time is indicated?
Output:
5:19
